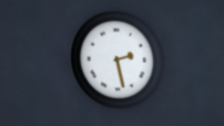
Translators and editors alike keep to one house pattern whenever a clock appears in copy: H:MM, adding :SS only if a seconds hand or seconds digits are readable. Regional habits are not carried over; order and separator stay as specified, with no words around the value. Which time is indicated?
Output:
2:28
